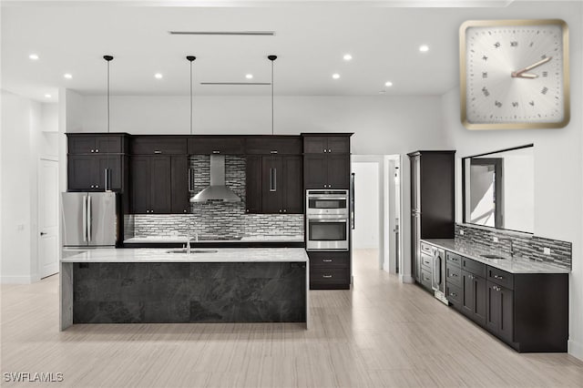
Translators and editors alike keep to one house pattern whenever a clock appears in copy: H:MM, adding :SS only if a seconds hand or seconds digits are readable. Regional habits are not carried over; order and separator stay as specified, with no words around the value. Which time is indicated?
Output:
3:11
